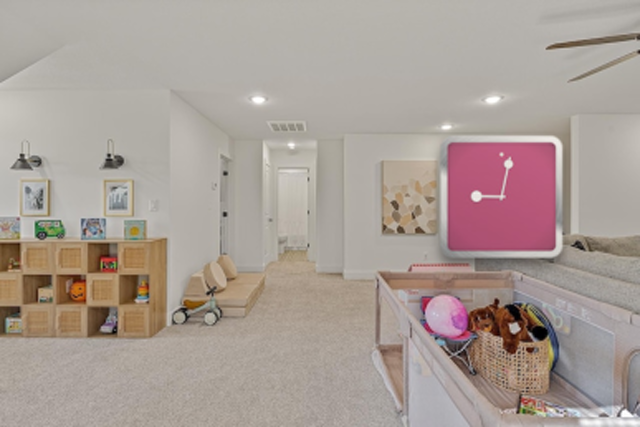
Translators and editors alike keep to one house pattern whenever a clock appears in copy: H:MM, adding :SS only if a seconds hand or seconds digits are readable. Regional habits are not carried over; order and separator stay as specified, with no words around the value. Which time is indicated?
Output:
9:02
